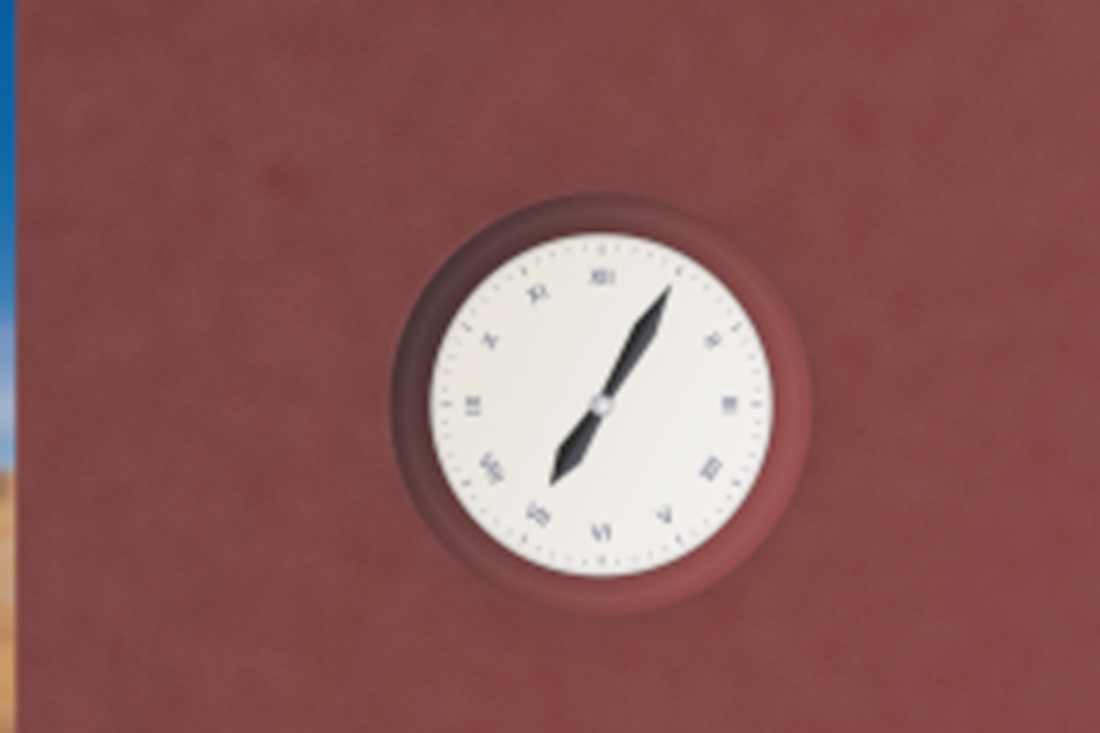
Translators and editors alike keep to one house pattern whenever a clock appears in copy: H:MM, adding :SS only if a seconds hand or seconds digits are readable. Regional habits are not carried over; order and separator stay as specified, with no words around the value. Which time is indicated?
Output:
7:05
